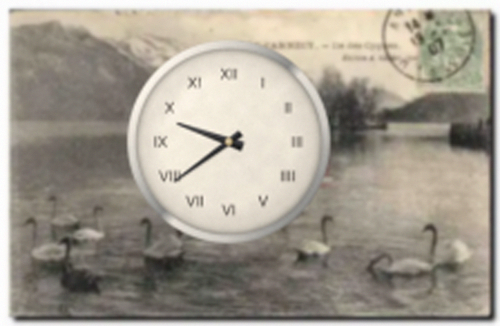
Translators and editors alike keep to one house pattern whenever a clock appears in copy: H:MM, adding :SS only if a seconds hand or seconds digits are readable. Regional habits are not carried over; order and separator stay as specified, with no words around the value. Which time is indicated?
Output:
9:39
